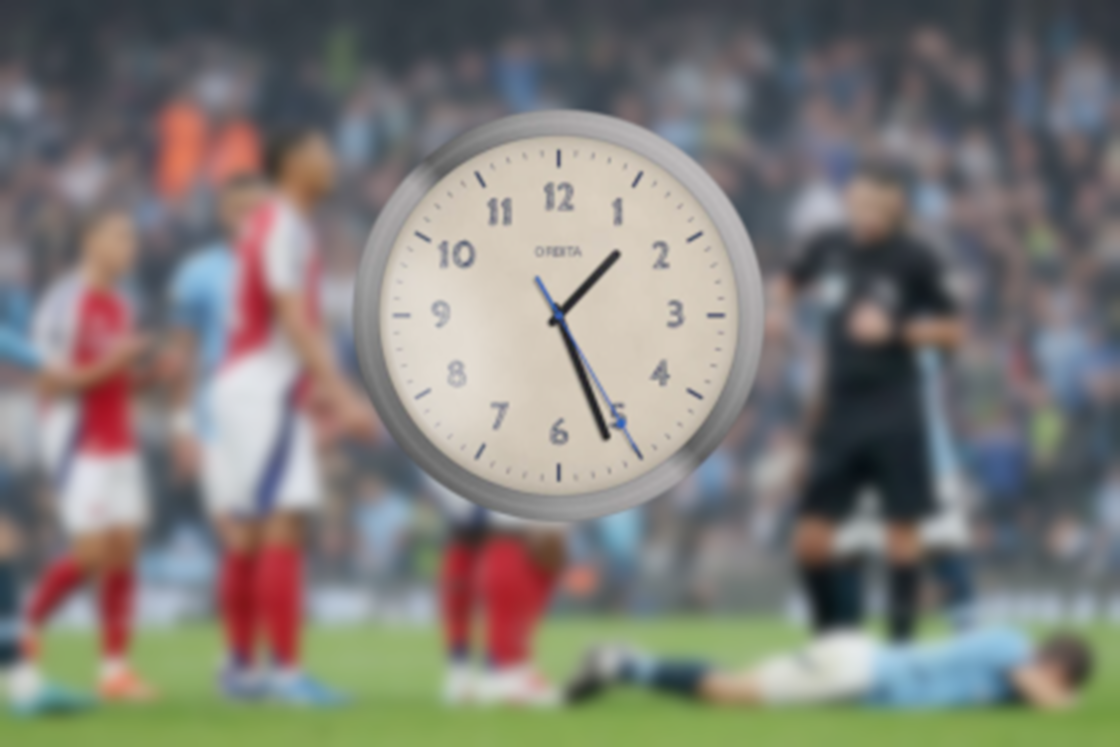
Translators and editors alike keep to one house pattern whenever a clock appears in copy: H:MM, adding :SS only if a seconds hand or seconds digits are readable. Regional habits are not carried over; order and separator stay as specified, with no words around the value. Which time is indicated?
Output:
1:26:25
